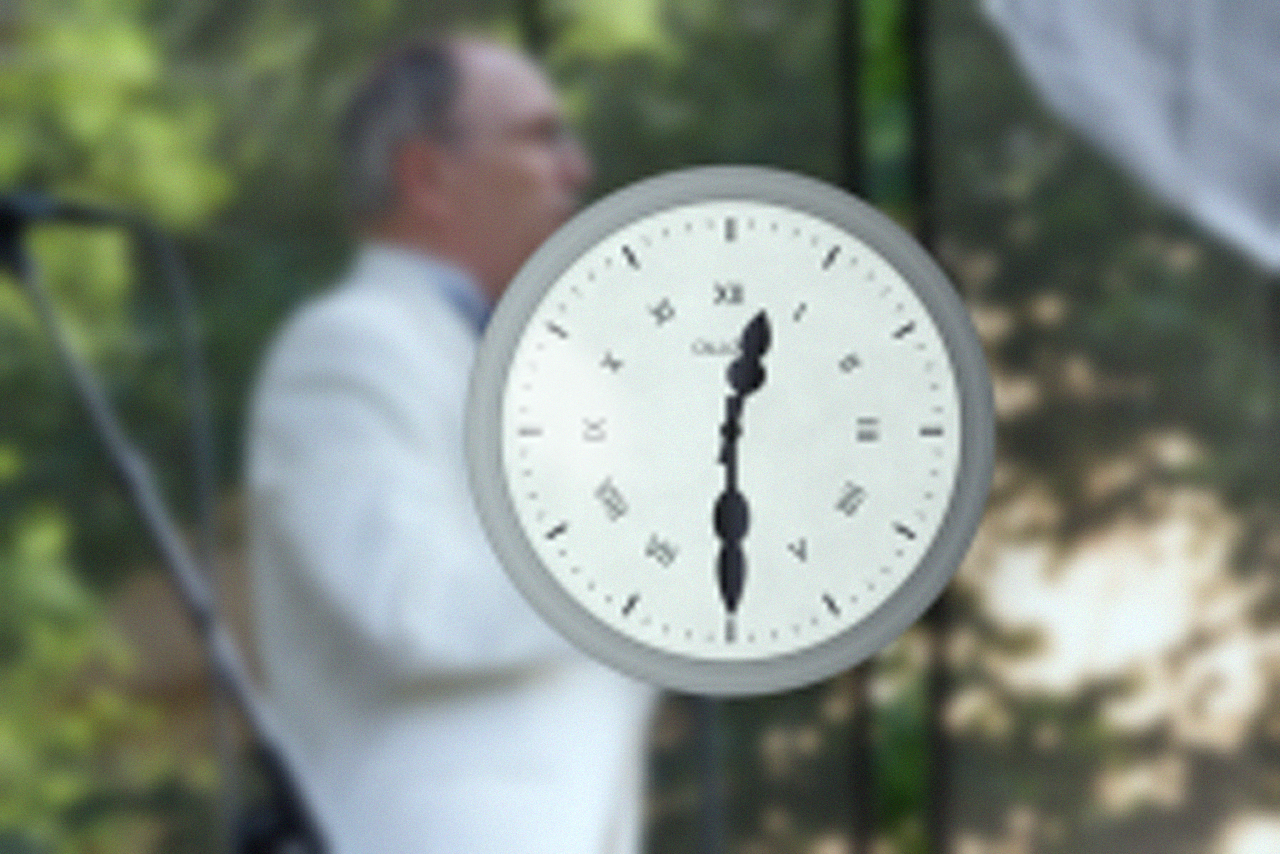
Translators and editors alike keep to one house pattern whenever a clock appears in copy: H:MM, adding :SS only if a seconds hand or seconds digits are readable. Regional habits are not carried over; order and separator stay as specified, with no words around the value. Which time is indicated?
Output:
12:30
